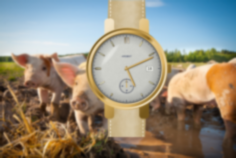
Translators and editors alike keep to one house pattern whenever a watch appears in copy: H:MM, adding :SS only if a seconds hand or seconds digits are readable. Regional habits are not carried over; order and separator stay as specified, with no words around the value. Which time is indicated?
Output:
5:11
